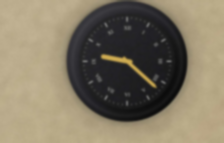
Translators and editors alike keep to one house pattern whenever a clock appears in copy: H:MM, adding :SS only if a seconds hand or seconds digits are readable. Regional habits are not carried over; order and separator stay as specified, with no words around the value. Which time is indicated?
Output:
9:22
